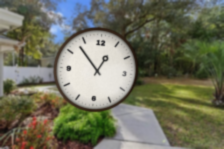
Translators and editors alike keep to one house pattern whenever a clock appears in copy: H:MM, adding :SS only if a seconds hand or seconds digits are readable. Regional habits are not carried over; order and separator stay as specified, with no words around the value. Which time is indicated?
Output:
12:53
